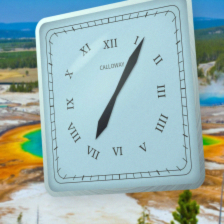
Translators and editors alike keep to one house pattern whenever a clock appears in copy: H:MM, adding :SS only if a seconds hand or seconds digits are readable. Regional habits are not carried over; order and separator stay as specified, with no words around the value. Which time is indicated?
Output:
7:06
